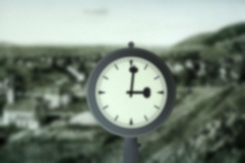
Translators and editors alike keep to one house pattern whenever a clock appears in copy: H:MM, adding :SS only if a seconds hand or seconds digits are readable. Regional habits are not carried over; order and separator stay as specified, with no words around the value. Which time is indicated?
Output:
3:01
